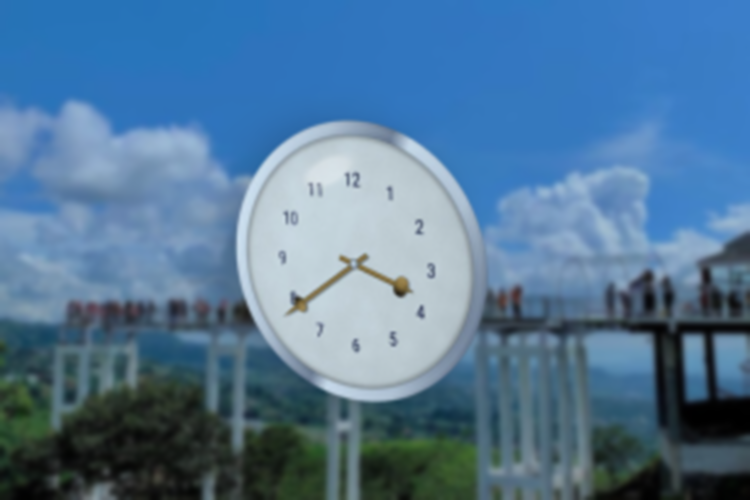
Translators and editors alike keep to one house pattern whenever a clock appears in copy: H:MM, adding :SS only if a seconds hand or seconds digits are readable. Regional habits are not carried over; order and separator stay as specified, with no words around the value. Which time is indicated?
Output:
3:39
